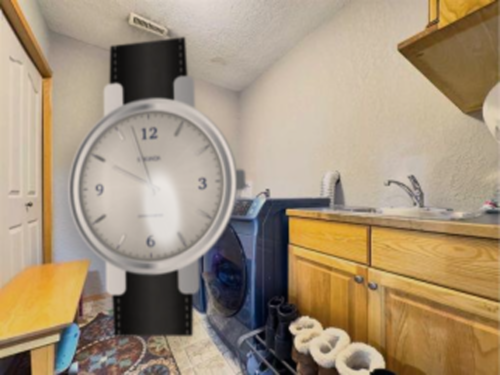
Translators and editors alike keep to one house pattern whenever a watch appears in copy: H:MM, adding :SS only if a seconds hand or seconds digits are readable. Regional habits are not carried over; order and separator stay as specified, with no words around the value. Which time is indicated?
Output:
9:57
